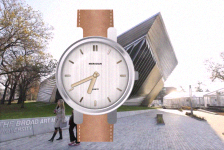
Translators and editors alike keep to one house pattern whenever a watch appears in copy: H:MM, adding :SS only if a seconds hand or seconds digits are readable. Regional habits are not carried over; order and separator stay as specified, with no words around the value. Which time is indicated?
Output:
6:41
